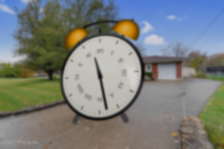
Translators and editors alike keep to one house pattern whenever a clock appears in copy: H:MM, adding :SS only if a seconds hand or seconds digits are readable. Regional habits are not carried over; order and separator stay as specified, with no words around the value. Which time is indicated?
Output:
11:28
